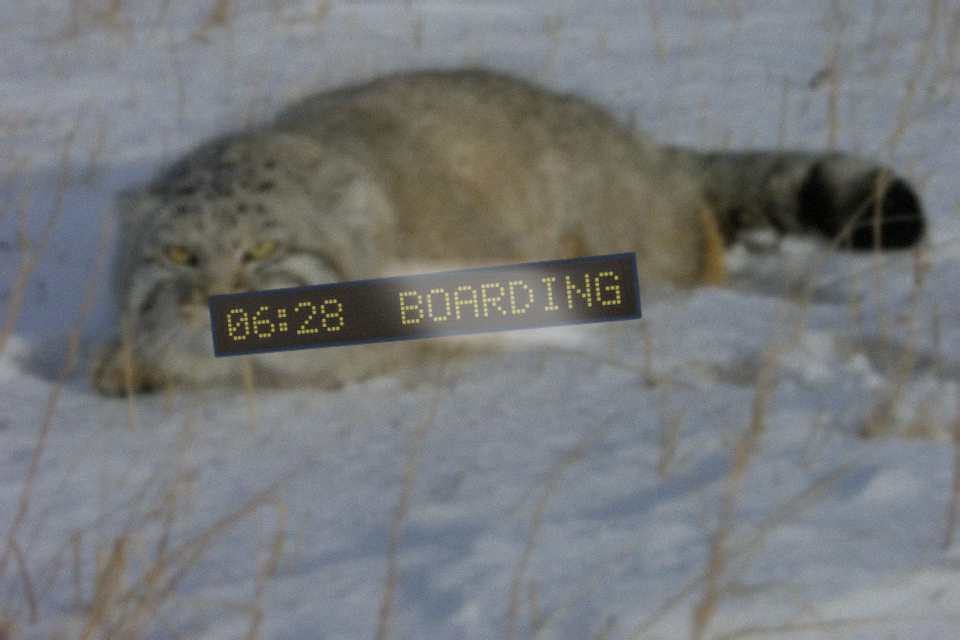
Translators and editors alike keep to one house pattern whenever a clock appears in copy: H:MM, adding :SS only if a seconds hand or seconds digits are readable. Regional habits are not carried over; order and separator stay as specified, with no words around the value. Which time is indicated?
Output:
6:28
